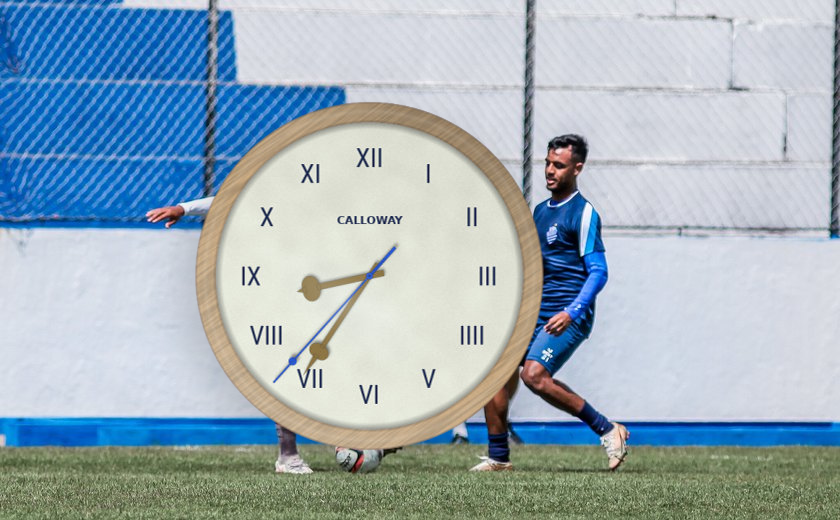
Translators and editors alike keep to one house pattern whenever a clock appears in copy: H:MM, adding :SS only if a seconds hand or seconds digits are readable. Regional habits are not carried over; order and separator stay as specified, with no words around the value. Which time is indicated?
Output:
8:35:37
